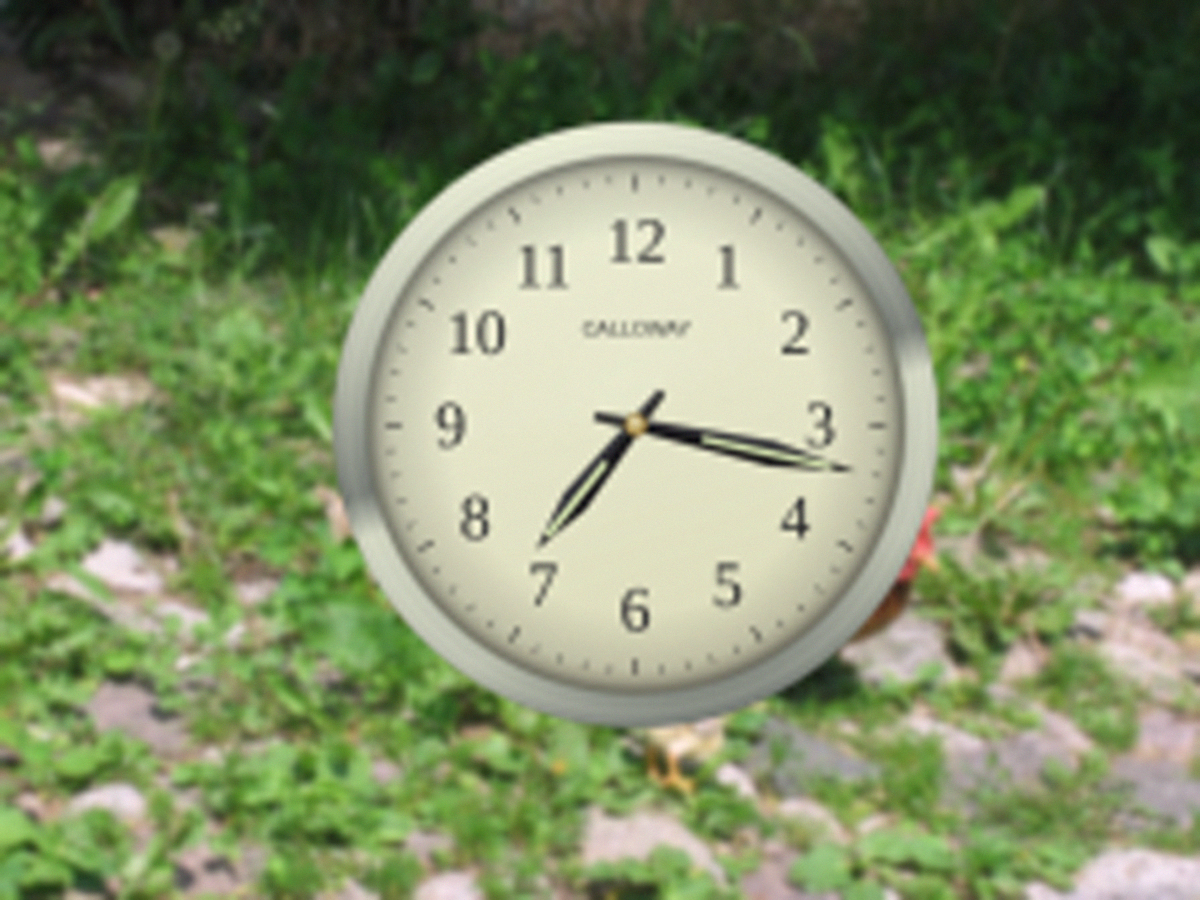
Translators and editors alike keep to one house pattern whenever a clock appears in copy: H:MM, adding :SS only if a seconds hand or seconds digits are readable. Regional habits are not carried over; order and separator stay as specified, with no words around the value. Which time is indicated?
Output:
7:17
